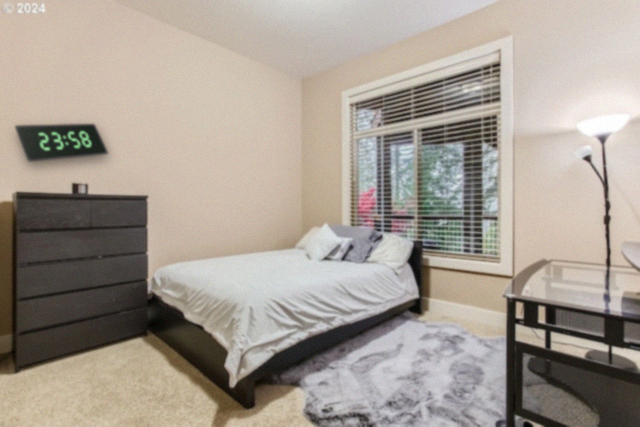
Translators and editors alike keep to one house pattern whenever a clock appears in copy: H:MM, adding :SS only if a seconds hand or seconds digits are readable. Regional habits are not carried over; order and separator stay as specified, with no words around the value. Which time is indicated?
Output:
23:58
